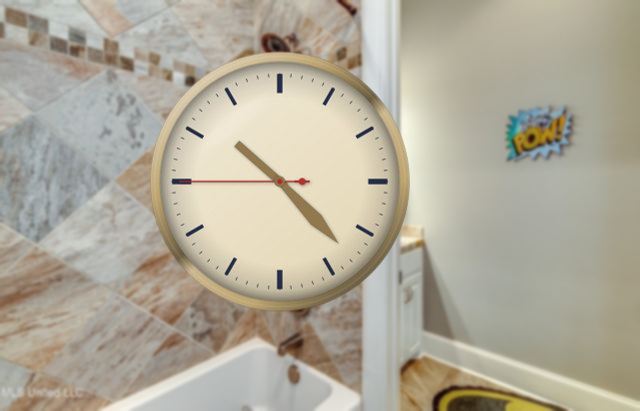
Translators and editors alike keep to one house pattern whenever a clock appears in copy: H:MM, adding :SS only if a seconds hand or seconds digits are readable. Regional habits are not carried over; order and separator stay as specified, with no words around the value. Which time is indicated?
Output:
10:22:45
